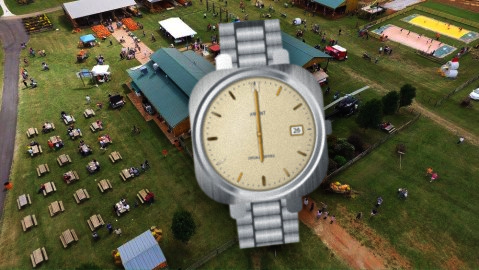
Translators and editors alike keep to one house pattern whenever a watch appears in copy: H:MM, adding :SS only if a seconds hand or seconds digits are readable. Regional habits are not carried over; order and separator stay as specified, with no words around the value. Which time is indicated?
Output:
6:00
